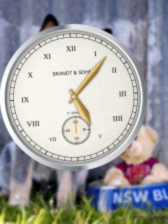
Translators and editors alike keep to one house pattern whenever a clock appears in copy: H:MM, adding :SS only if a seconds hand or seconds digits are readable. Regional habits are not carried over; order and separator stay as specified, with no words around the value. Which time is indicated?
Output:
5:07
